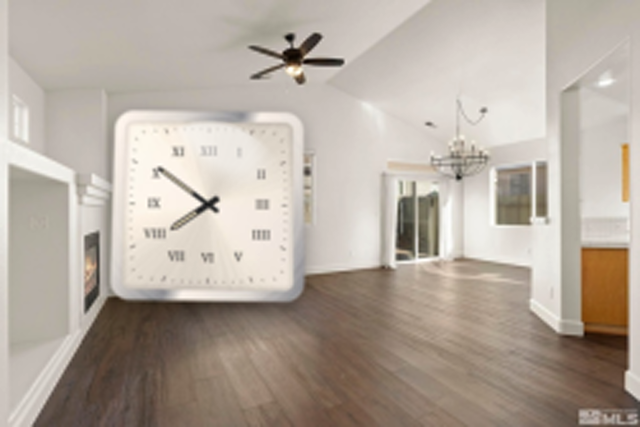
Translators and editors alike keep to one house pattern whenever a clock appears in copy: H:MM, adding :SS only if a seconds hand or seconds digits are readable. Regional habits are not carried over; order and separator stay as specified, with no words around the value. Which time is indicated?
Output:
7:51
